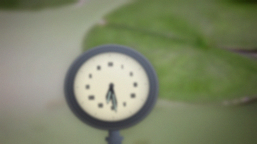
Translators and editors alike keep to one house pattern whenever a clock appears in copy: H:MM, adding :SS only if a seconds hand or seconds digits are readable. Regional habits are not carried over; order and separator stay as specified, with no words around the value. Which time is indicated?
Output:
6:29
